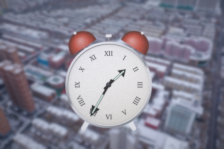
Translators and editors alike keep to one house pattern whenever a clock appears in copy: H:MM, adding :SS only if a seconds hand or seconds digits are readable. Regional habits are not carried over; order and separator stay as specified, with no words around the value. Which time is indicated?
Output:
1:35
